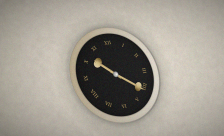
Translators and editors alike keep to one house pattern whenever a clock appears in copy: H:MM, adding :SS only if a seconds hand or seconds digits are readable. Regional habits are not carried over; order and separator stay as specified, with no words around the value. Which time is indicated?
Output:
10:21
